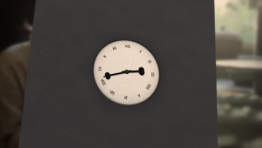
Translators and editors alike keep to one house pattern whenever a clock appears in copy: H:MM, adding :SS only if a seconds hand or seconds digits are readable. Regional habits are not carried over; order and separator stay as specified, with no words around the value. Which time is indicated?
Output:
2:42
